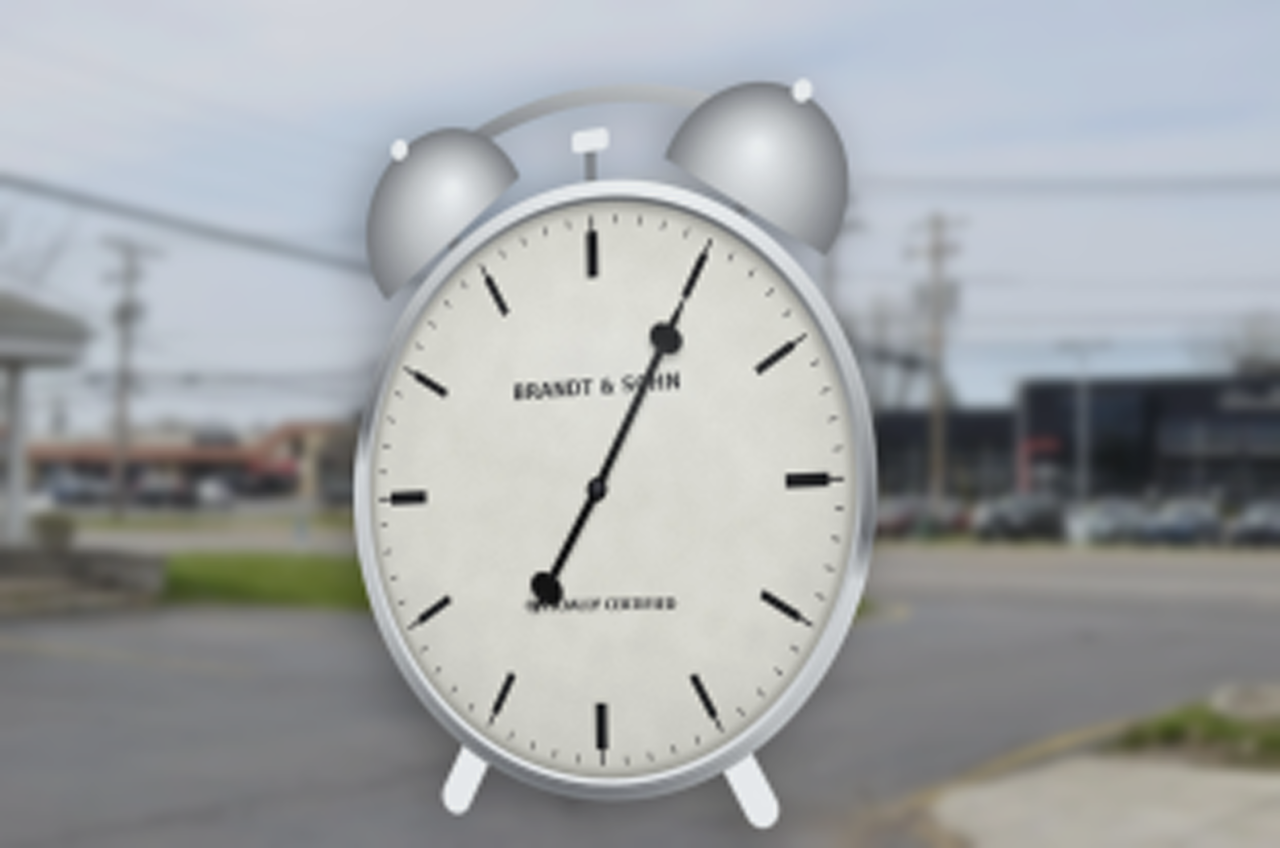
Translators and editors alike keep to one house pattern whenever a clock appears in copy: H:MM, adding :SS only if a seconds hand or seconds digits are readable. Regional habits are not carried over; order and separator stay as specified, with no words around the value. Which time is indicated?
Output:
7:05
